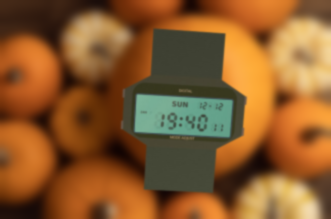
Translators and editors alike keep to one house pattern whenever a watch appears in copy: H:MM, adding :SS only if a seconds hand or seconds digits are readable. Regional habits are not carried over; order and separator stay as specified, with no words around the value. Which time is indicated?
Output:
19:40
